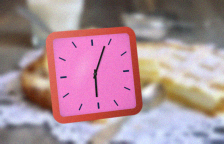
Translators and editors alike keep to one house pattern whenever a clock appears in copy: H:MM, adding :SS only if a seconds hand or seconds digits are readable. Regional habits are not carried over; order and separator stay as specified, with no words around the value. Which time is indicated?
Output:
6:04
